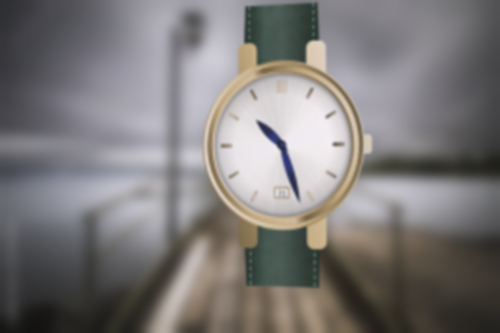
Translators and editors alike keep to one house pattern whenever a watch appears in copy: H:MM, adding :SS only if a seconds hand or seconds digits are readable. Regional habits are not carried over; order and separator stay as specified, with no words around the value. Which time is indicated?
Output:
10:27
